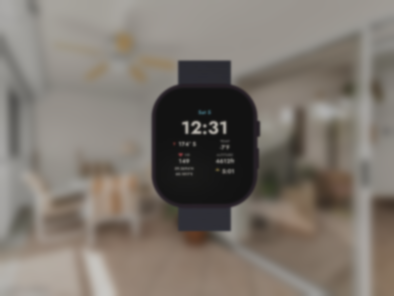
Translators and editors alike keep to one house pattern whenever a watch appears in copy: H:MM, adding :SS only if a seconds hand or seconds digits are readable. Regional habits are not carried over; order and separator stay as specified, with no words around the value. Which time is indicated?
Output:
12:31
